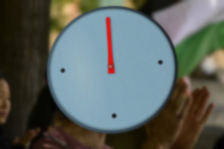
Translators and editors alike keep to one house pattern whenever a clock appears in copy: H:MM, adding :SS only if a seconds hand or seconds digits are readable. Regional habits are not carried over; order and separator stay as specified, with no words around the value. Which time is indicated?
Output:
12:00
